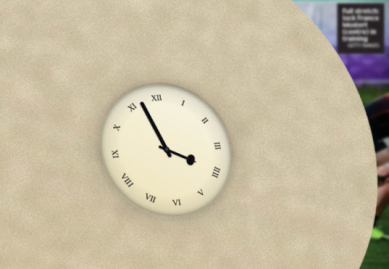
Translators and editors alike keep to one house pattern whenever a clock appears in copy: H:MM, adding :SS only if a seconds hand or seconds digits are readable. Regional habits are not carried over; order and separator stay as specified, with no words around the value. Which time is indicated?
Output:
3:57
